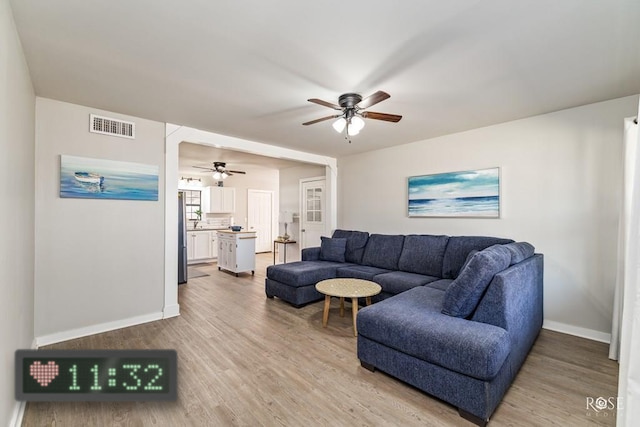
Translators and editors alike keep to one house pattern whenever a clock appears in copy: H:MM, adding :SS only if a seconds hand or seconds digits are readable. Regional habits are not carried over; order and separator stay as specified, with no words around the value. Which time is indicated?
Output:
11:32
